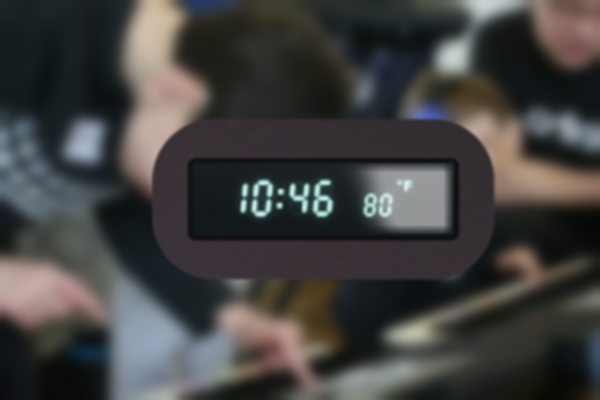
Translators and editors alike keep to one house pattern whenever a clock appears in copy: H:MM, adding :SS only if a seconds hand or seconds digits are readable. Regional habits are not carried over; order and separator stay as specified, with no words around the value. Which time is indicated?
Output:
10:46
